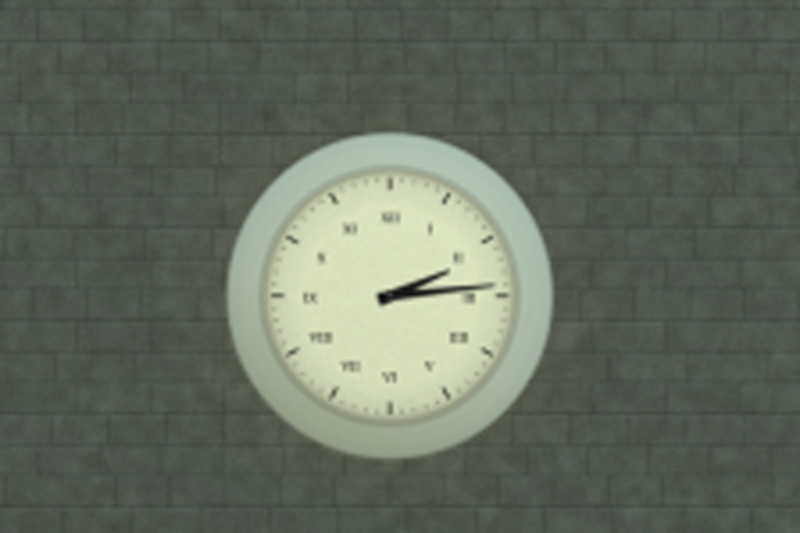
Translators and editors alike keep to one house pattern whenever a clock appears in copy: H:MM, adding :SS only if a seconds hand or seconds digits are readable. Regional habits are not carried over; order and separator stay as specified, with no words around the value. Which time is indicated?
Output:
2:14
